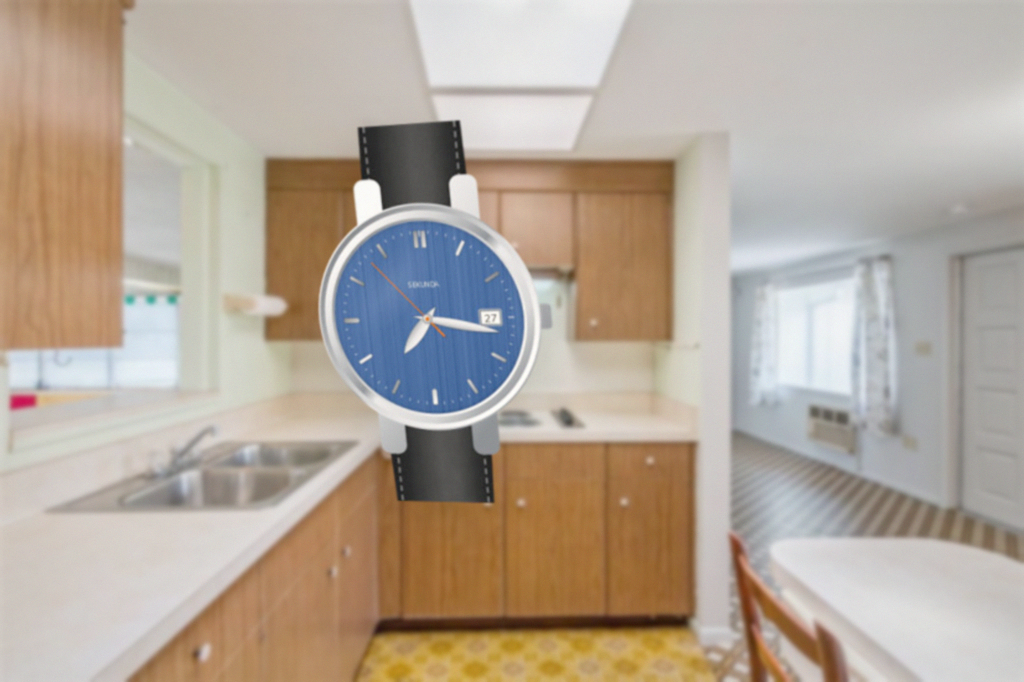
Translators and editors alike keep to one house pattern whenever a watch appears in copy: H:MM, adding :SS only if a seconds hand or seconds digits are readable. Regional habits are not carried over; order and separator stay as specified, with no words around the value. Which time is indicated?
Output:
7:16:53
